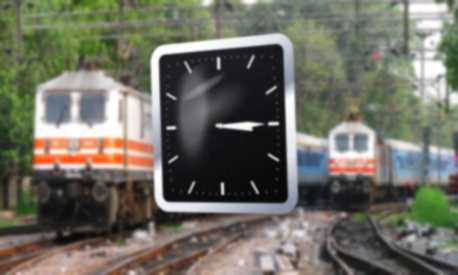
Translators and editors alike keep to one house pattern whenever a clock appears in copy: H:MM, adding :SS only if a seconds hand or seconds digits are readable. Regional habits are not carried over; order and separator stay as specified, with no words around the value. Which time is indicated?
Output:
3:15
